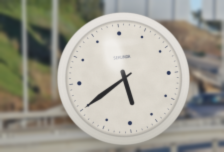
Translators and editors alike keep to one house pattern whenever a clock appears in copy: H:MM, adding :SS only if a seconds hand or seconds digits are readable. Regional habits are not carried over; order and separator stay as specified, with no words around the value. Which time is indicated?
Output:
5:40
